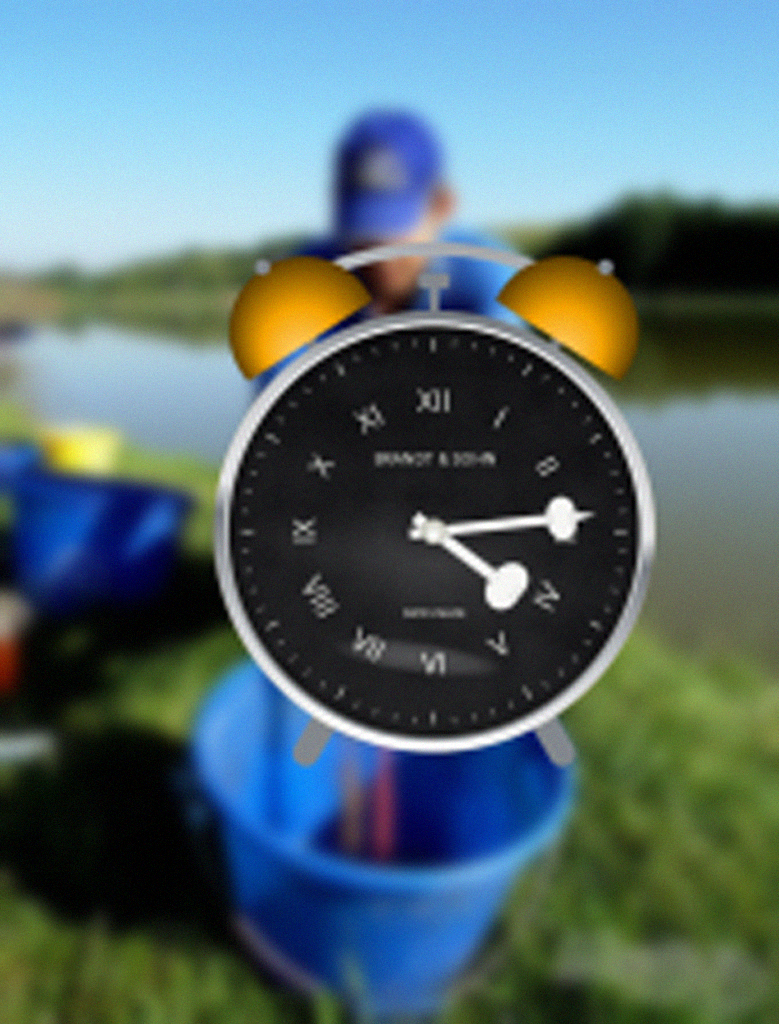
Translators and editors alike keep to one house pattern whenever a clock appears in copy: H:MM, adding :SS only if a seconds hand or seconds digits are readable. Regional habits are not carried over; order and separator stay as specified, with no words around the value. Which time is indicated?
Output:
4:14
